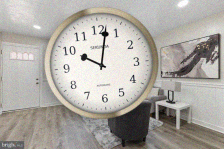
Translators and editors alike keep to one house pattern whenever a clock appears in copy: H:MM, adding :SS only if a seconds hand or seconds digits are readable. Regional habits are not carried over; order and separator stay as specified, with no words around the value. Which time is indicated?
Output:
10:02
